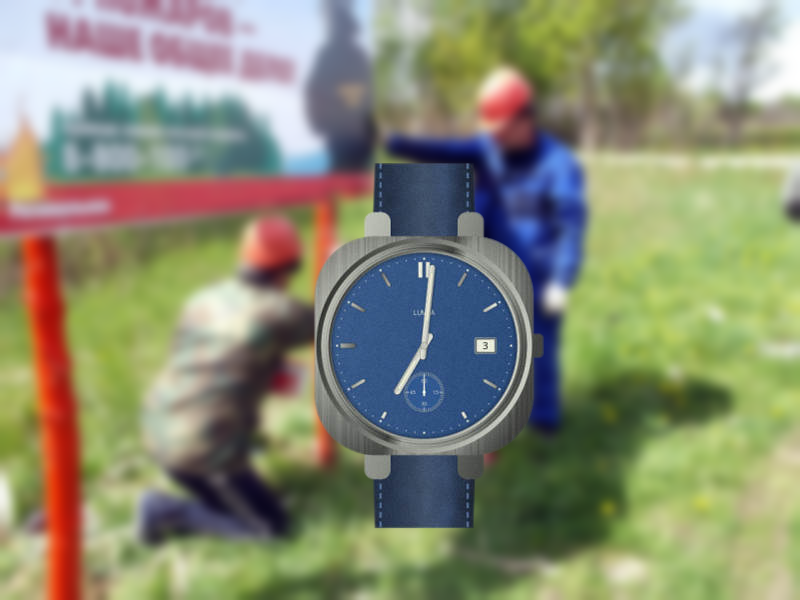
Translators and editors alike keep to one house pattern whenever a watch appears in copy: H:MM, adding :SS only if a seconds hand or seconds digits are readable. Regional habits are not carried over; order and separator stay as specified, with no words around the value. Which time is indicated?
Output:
7:01
